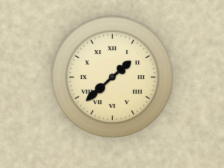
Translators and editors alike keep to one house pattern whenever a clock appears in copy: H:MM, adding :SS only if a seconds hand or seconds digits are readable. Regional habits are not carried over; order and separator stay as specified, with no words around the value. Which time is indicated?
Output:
1:38
